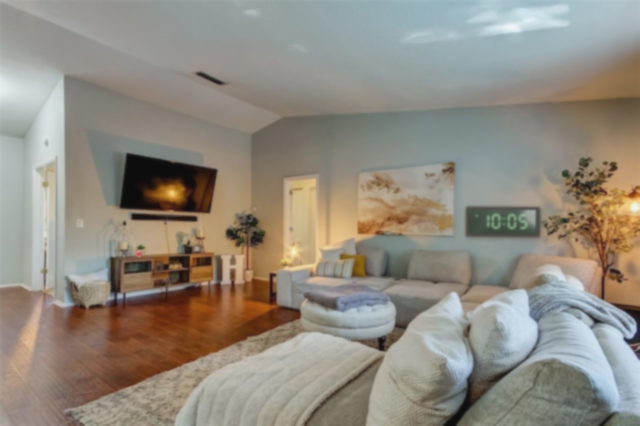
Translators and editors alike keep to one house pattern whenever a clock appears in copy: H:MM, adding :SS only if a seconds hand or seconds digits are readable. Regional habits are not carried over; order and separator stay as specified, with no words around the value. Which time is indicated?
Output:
10:05
